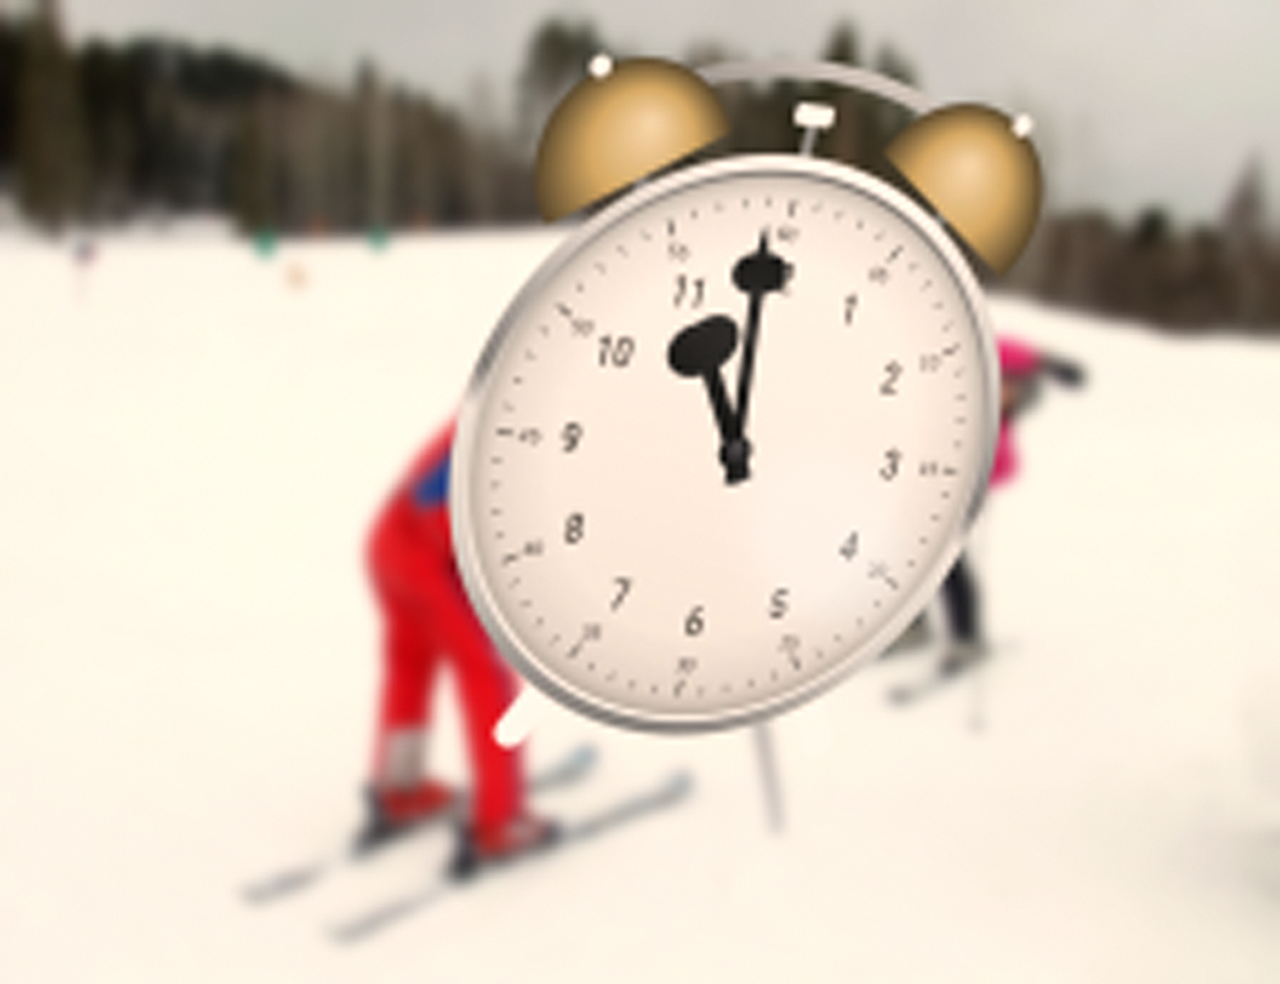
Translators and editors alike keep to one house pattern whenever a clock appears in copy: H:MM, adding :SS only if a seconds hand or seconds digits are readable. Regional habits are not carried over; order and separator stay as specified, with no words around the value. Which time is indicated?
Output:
10:59
